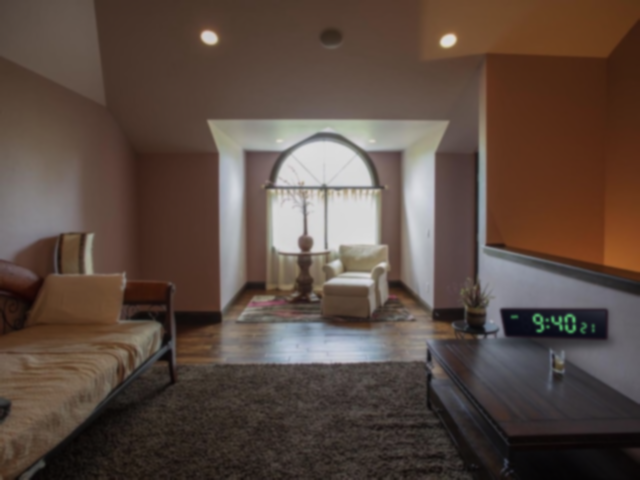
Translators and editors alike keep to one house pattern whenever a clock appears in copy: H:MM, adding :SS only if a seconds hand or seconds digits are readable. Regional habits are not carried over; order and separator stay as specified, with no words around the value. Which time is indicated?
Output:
9:40
